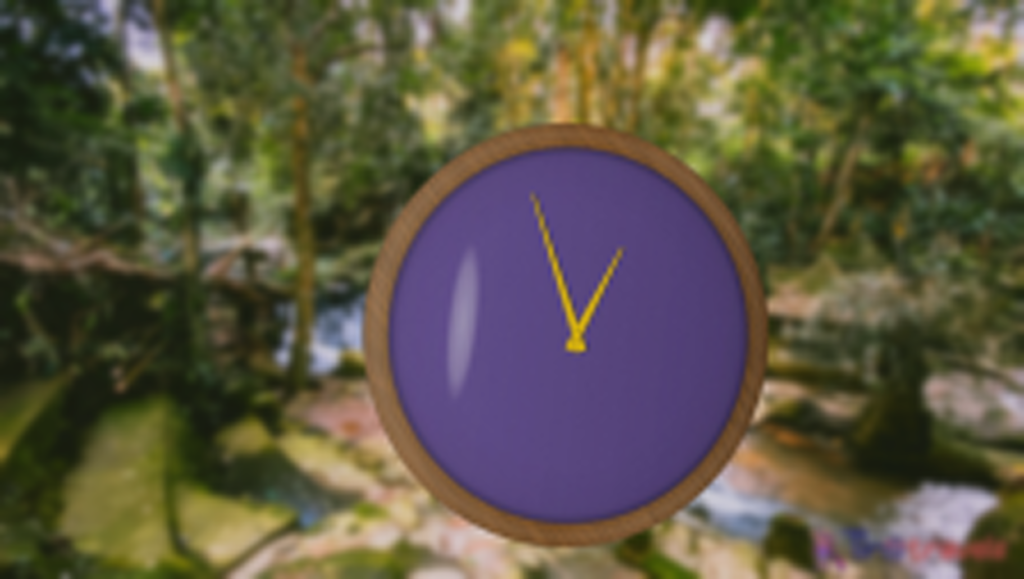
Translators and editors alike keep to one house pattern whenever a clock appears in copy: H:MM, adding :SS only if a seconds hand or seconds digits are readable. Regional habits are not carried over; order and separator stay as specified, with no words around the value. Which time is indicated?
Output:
12:57
